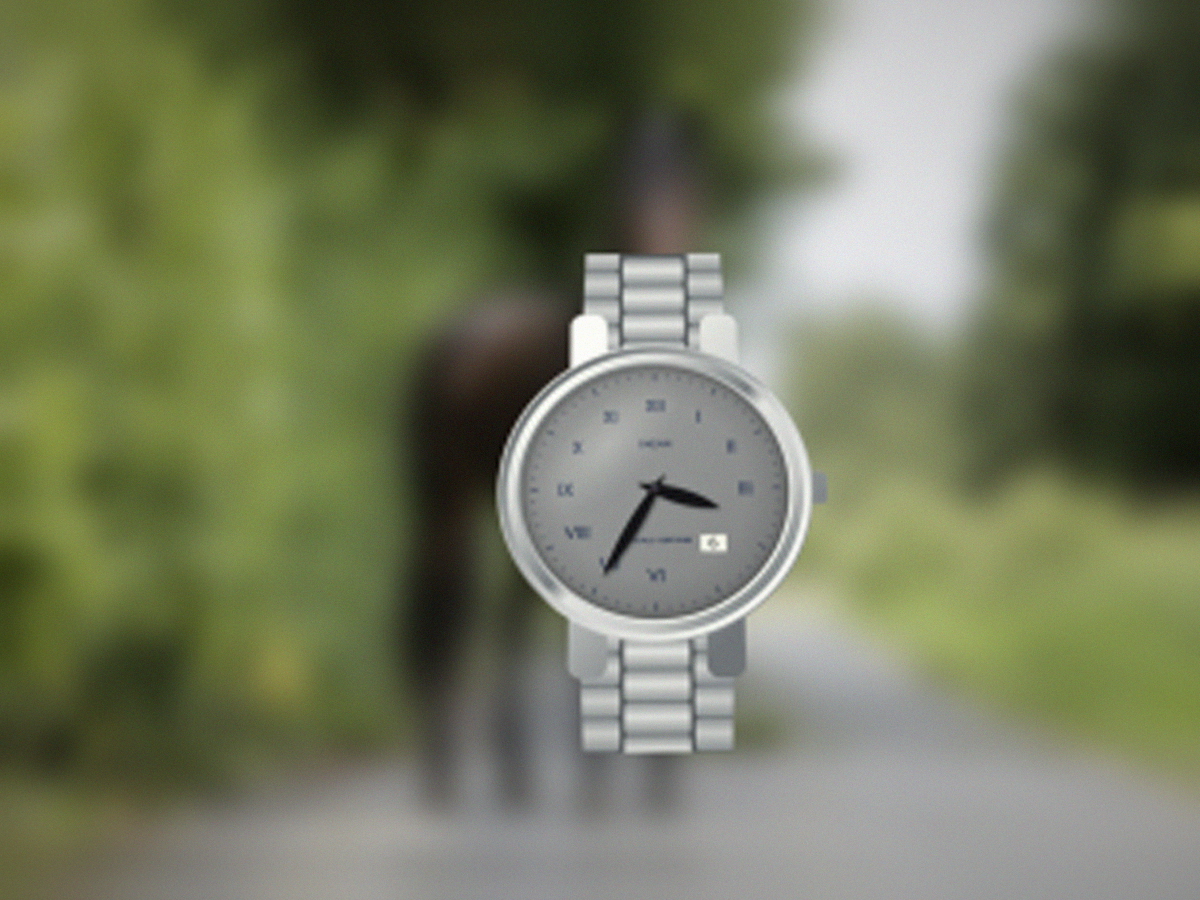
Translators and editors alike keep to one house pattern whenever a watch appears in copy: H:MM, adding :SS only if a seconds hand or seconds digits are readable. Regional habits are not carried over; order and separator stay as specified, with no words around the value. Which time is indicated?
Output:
3:35
